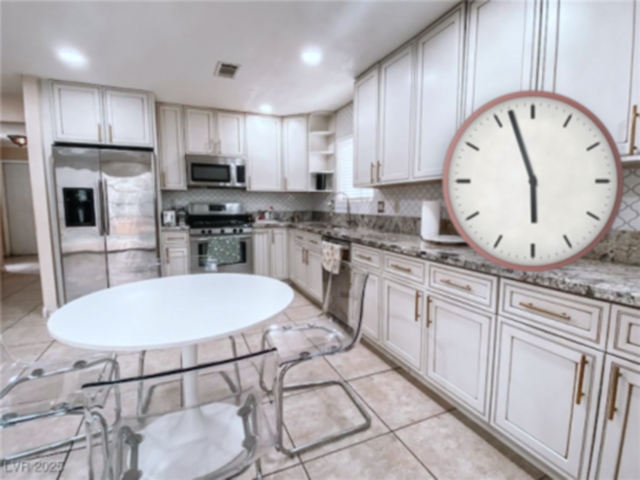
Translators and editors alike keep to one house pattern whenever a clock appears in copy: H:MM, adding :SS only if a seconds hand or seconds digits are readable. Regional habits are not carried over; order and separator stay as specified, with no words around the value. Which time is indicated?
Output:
5:57
